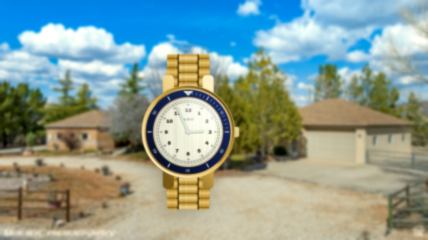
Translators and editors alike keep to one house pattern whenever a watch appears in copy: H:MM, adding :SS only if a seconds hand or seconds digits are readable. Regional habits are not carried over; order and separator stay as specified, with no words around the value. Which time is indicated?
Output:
2:56
